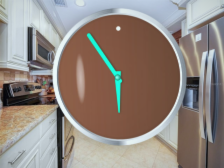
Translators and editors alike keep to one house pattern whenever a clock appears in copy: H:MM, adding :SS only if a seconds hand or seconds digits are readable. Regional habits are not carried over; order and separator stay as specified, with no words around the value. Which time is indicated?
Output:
5:54
